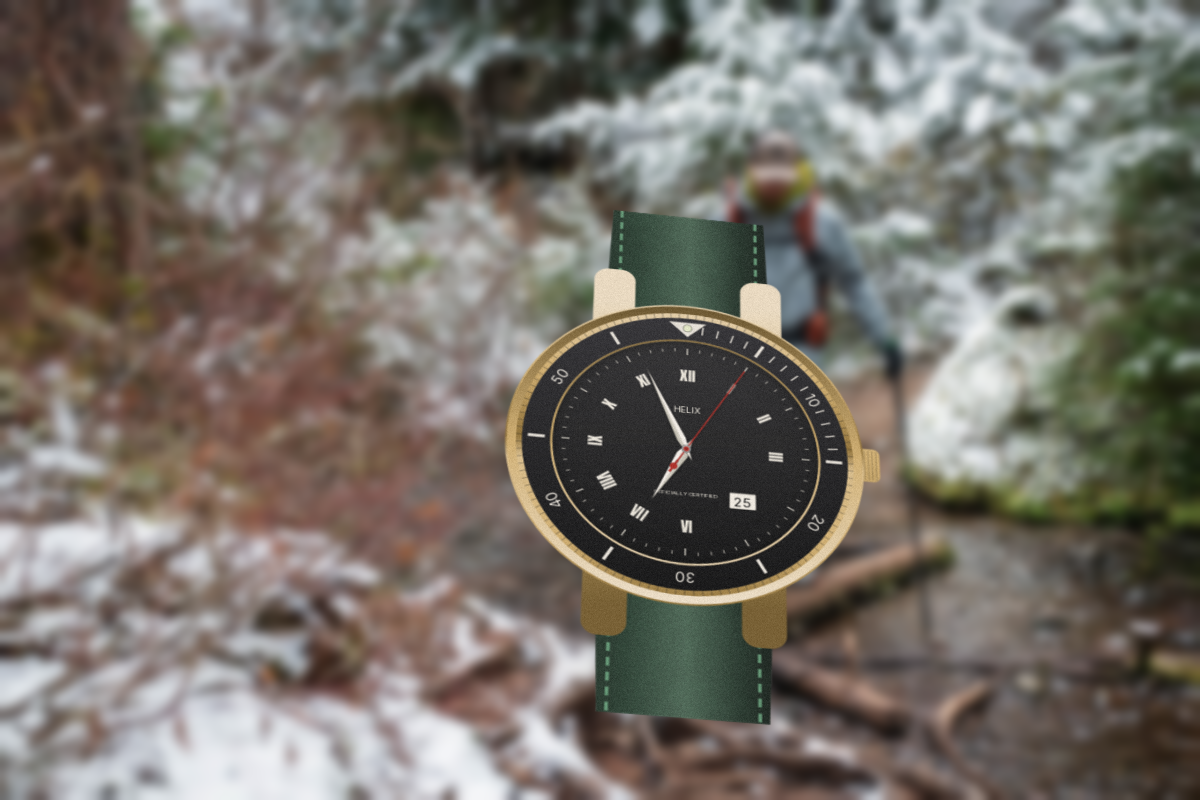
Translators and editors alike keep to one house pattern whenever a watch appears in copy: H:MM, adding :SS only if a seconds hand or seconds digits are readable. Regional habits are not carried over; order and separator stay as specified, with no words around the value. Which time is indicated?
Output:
6:56:05
